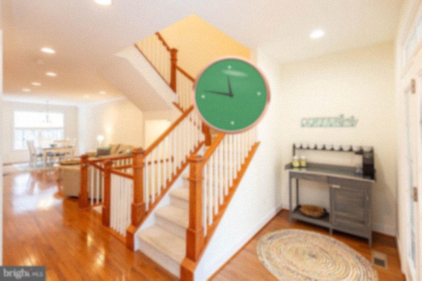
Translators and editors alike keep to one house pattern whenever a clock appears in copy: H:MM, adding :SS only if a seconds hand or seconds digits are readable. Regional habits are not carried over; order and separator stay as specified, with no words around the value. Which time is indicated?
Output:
11:47
